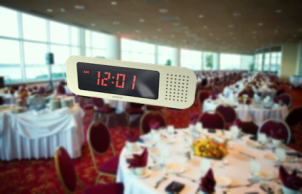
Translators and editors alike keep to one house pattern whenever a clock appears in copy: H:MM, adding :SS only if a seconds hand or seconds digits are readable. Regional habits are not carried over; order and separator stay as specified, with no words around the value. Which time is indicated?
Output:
12:01
